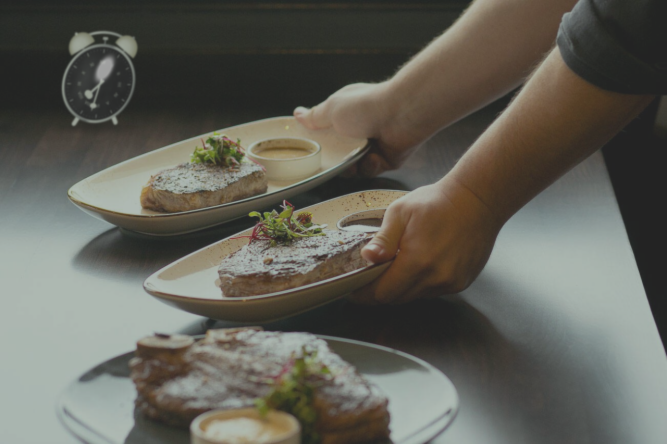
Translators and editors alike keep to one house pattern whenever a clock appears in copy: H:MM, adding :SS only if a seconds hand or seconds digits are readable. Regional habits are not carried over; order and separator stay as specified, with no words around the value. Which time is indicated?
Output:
7:32
